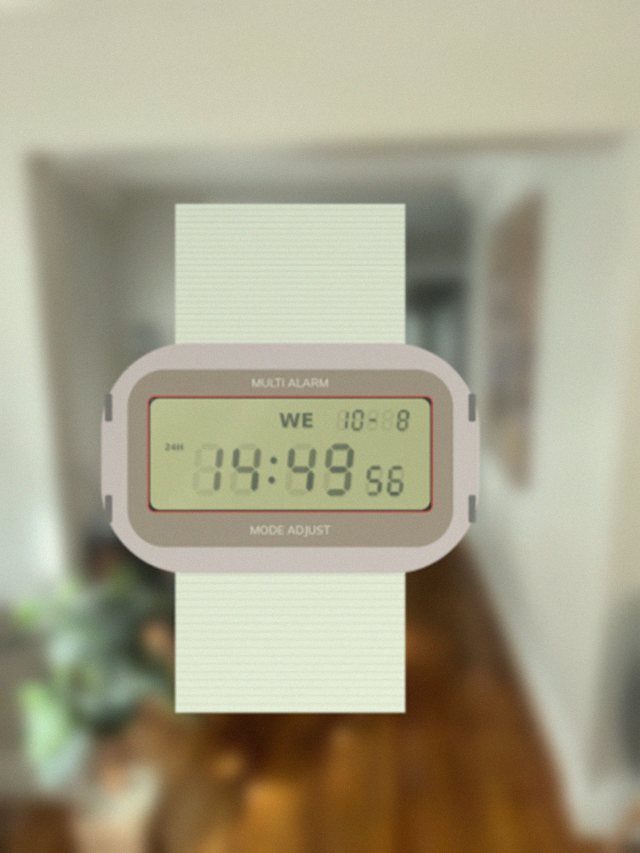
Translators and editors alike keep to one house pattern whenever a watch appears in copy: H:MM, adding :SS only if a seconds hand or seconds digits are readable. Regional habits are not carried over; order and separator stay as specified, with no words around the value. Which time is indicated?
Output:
14:49:56
